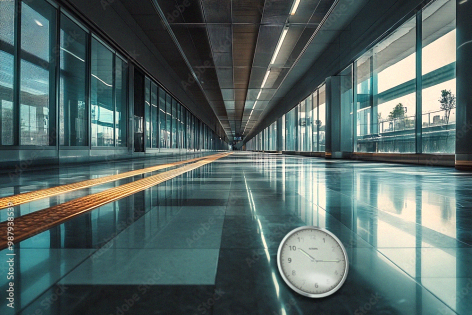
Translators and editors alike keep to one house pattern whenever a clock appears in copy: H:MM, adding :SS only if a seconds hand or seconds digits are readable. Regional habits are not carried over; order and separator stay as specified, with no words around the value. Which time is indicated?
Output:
10:15
